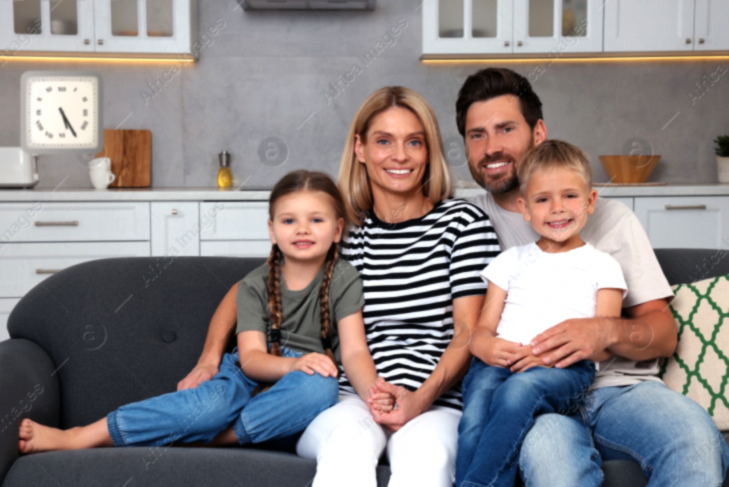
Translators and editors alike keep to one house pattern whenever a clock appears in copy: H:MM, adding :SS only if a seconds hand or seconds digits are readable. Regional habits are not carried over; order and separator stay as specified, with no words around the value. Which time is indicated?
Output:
5:25
